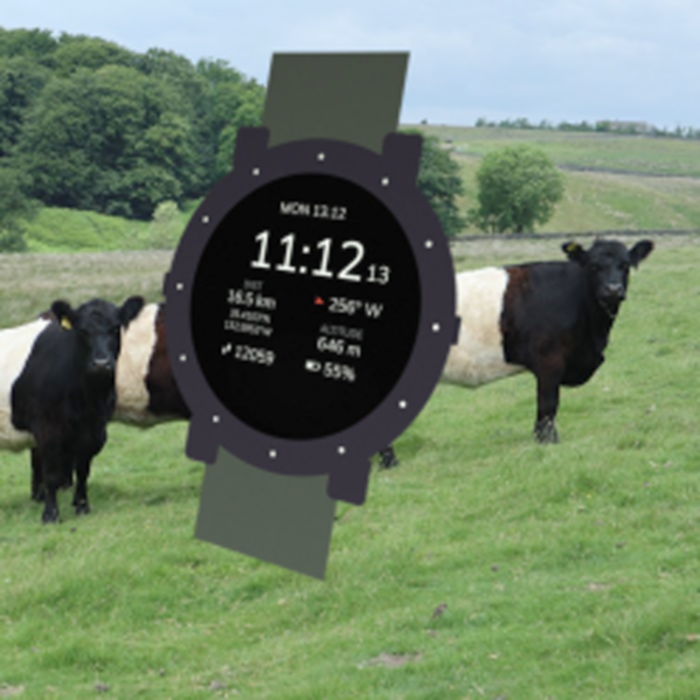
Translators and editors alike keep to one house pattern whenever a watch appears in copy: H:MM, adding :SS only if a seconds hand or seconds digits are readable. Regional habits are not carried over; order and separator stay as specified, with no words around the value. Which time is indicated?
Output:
11:12
